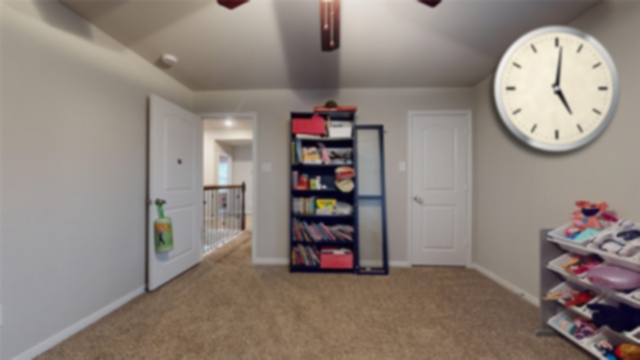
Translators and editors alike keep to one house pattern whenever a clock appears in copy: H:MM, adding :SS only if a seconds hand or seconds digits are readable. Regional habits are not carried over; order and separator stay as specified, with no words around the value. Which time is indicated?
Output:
5:01
